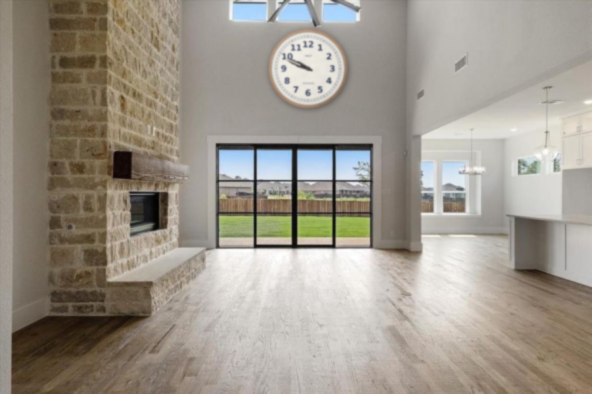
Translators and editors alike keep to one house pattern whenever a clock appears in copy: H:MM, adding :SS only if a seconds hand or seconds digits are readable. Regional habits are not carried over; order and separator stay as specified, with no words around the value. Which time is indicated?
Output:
9:49
